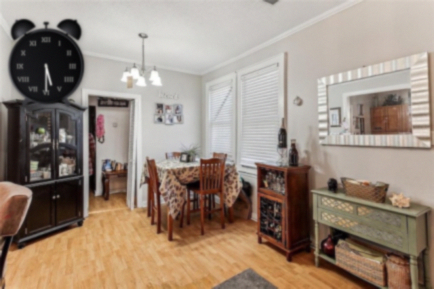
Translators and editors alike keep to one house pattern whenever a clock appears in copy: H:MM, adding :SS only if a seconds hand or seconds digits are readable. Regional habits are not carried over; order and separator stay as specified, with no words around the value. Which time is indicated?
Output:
5:30
